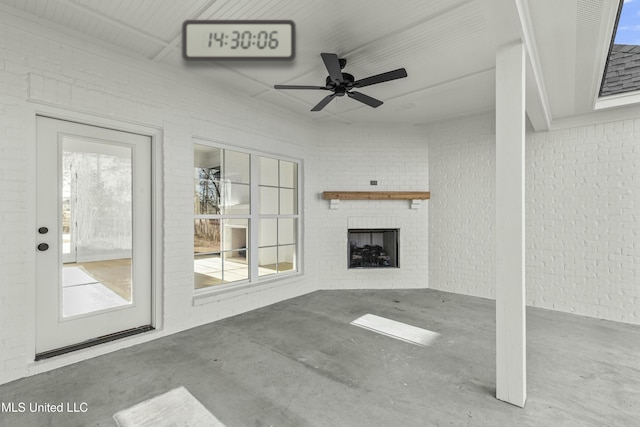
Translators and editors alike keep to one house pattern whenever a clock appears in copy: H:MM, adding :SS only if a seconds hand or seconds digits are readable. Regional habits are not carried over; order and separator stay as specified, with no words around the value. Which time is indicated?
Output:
14:30:06
